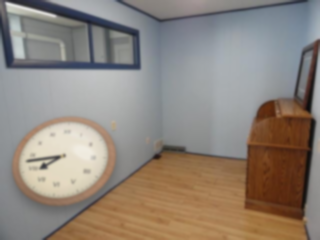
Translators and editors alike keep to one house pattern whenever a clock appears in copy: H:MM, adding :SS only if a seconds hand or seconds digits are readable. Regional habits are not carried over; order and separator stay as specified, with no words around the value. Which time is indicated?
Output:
7:43
